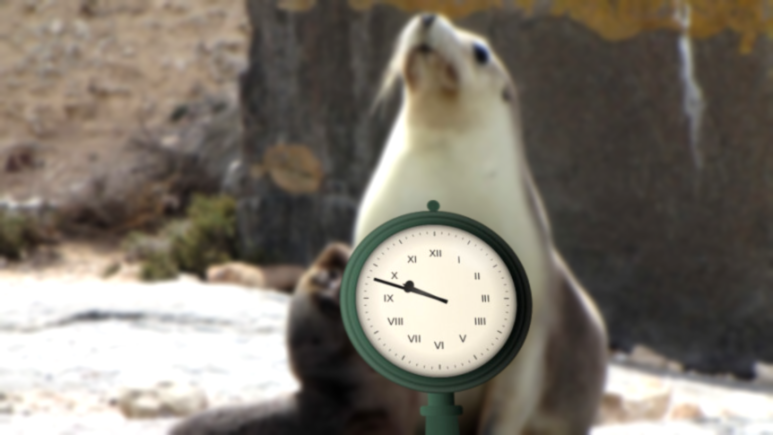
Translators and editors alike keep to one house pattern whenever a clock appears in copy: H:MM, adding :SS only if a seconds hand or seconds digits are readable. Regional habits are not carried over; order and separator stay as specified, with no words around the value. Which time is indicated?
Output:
9:48
